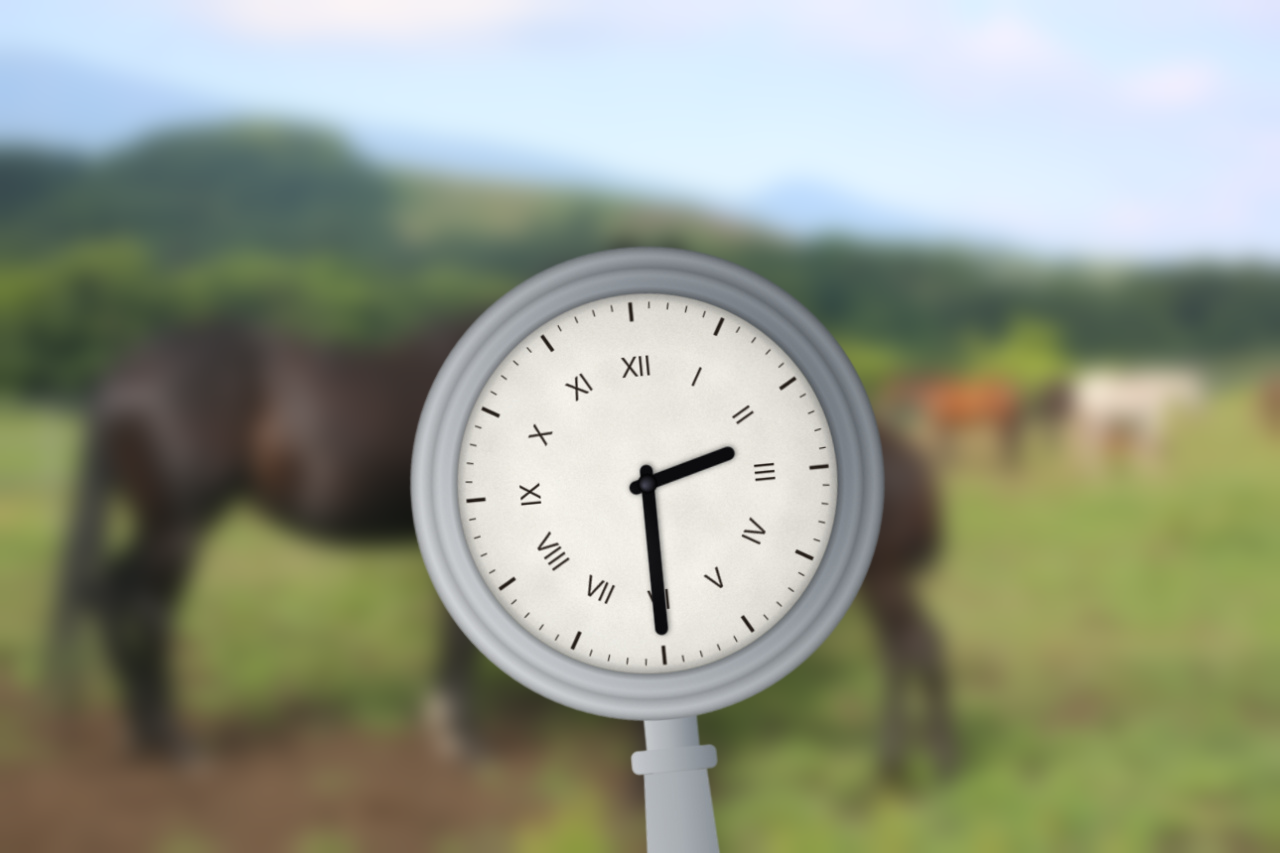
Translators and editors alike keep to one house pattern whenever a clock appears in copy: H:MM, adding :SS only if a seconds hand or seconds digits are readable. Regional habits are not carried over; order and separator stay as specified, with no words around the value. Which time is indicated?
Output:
2:30
